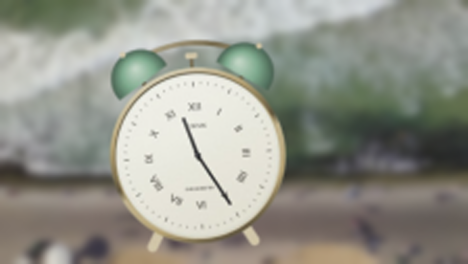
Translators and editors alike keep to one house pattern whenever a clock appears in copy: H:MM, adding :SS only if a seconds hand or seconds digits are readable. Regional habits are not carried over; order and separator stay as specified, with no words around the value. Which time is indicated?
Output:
11:25
